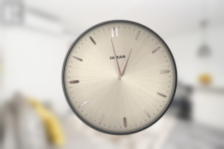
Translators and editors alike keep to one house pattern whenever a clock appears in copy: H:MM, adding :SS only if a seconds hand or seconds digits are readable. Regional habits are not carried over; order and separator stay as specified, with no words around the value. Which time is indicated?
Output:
12:59
